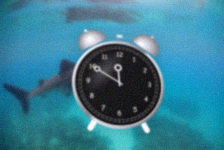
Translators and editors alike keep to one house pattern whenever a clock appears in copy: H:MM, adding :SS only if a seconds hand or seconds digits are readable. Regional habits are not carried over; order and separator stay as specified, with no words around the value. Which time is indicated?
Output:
11:50
